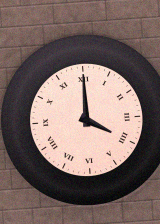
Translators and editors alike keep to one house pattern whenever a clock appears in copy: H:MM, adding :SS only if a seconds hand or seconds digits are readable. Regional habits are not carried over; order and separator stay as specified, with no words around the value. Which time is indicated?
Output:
4:00
